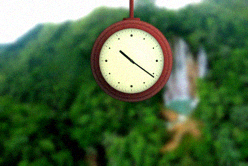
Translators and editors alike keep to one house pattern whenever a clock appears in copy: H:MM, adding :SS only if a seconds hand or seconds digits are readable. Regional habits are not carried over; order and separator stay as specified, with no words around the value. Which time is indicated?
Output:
10:21
